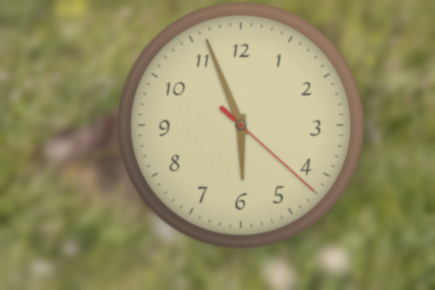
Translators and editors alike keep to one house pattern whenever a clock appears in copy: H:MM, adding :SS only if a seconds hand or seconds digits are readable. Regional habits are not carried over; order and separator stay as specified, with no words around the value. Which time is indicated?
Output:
5:56:22
